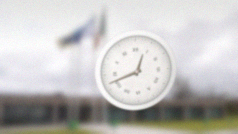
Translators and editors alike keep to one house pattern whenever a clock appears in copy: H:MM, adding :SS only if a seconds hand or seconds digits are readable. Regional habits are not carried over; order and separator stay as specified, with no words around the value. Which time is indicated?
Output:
12:42
